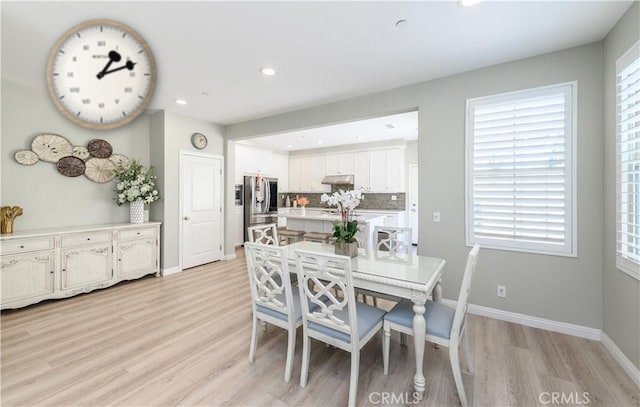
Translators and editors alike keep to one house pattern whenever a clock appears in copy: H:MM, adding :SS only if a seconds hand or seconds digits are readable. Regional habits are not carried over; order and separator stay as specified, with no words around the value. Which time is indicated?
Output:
1:12
